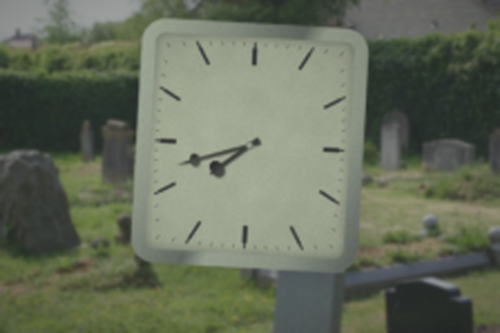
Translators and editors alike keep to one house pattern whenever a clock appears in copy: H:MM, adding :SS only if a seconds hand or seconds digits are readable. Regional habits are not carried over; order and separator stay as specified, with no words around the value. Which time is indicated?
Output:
7:42
